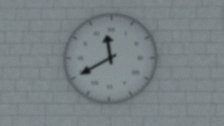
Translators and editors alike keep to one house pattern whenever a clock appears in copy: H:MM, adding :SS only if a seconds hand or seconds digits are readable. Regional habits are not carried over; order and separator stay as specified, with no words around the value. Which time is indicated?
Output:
11:40
